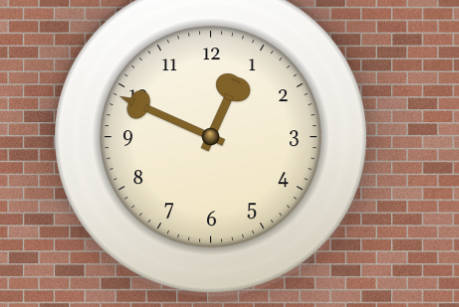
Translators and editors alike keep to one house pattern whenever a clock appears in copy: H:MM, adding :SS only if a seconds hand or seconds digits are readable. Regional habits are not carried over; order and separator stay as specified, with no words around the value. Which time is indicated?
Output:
12:49
